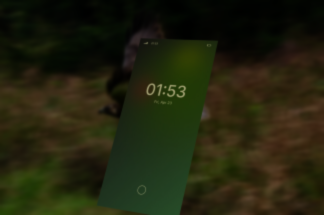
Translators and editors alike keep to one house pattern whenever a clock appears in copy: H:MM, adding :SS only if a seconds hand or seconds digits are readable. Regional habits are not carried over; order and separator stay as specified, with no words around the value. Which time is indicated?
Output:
1:53
